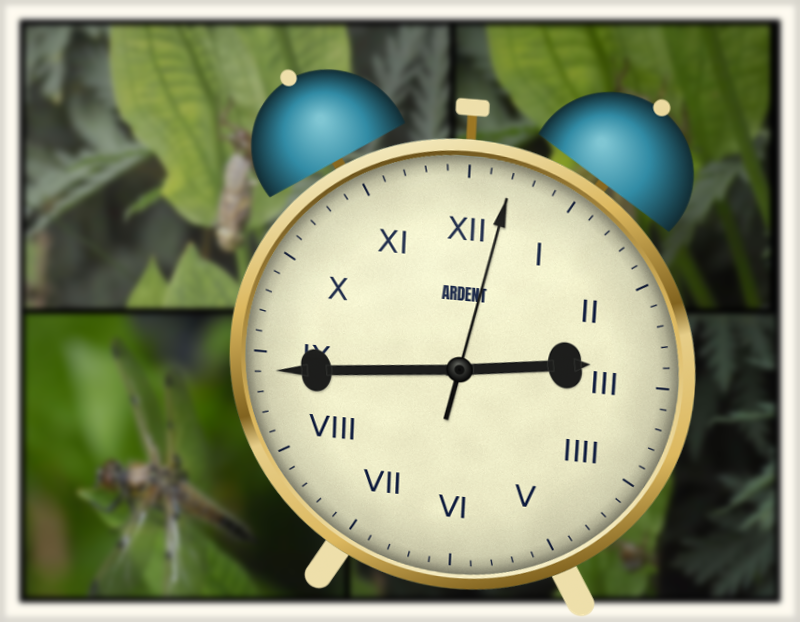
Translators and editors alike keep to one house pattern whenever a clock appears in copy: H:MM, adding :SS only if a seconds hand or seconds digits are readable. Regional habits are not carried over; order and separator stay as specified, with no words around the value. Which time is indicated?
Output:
2:44:02
